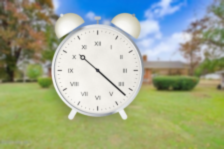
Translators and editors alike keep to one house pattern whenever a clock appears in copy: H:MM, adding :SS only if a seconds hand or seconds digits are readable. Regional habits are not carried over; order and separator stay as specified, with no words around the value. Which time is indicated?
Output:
10:22
